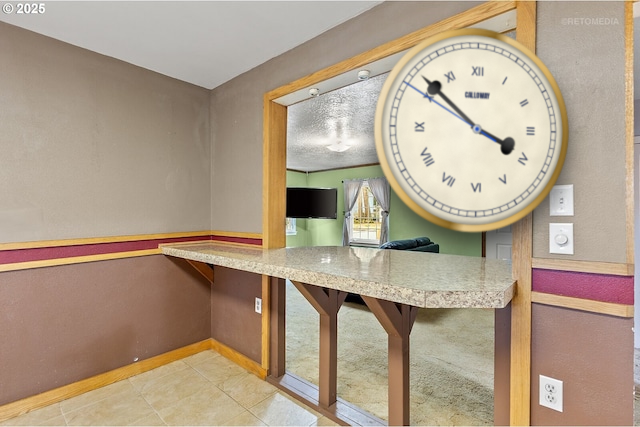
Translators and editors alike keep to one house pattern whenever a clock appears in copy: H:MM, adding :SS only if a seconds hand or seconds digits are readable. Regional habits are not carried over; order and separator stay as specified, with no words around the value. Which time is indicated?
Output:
3:51:50
